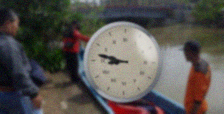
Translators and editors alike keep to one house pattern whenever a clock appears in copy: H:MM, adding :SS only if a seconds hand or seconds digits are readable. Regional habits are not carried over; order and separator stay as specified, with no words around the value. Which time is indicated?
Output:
8:47
